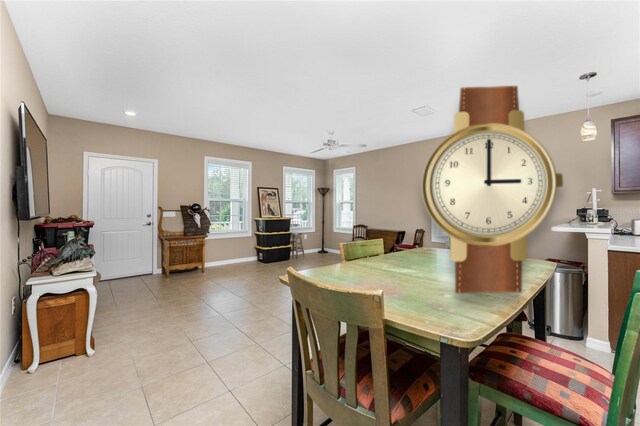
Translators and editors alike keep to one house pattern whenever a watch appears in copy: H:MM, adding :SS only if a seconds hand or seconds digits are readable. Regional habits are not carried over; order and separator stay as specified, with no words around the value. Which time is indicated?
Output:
3:00
